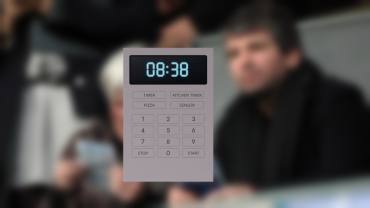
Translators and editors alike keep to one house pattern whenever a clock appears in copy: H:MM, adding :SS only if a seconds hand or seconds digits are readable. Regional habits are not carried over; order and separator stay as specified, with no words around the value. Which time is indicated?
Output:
8:38
